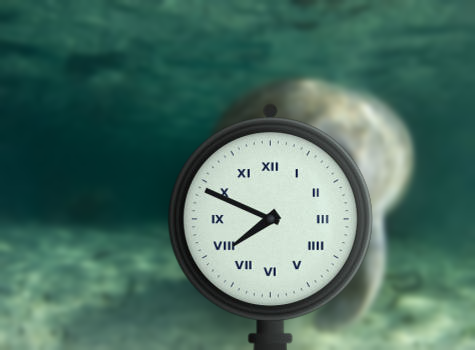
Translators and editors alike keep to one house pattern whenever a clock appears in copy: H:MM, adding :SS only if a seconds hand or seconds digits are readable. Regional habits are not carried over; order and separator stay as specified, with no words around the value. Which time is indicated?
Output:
7:49
